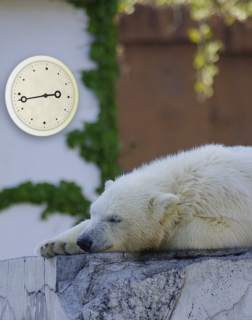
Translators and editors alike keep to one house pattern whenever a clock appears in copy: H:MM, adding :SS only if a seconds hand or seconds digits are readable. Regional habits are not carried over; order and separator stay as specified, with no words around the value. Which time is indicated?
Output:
2:43
